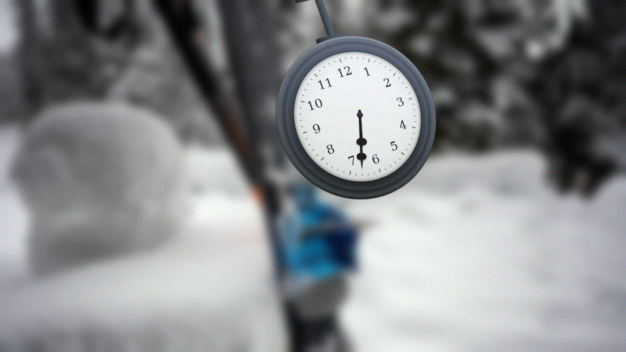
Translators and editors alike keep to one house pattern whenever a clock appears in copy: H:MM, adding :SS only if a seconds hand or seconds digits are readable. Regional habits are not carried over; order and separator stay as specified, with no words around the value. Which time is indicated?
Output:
6:33
